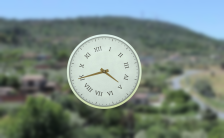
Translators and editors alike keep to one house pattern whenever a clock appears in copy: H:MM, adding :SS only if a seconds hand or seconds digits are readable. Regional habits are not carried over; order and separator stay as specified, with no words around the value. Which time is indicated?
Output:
4:45
